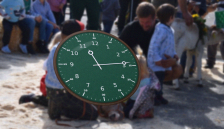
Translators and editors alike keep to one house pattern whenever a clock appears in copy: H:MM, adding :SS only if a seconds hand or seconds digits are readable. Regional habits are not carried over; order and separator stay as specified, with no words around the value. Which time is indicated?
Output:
11:14
